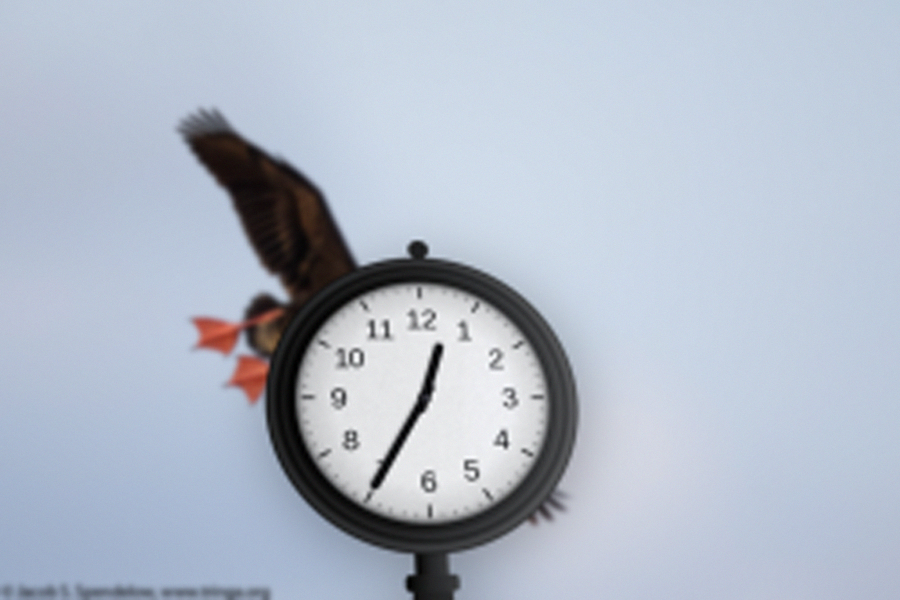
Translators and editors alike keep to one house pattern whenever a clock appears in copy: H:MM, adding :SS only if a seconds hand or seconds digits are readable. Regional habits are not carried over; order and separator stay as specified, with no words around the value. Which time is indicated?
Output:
12:35
